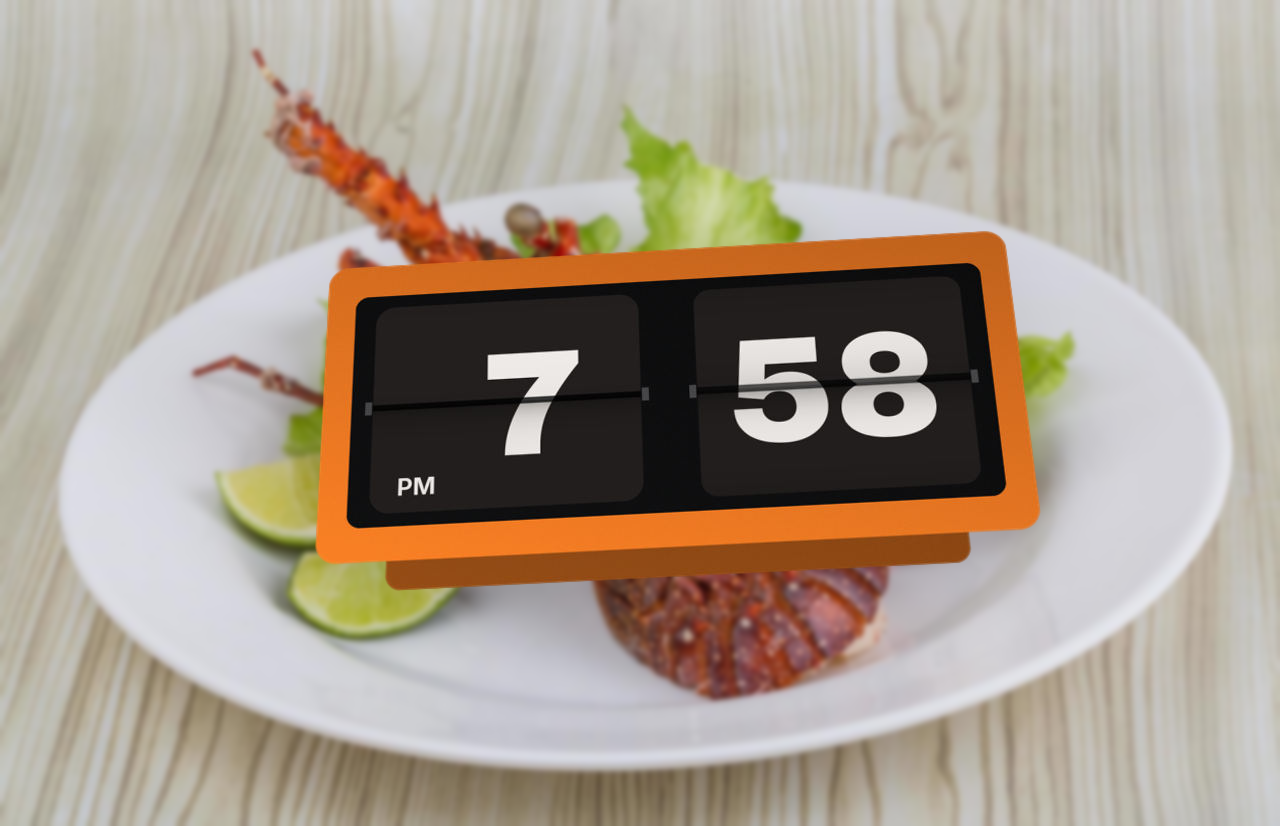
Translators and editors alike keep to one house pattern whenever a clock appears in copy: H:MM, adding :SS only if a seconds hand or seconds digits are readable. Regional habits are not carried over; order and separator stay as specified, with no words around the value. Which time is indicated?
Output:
7:58
